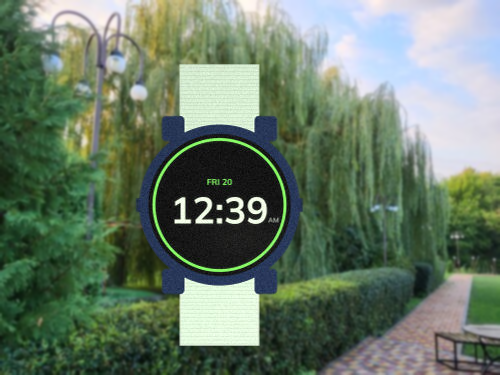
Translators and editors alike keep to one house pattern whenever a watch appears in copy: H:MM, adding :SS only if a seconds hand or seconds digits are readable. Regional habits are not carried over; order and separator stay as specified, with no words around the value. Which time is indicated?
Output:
12:39
